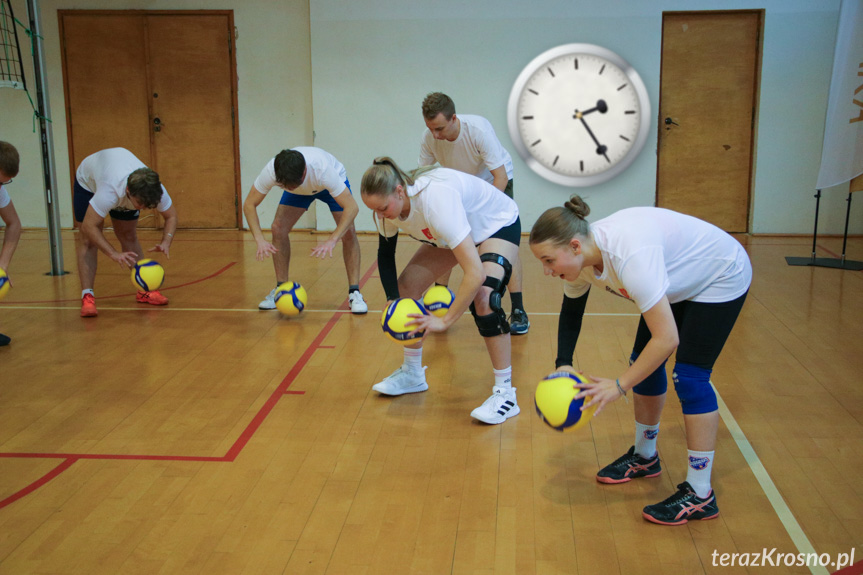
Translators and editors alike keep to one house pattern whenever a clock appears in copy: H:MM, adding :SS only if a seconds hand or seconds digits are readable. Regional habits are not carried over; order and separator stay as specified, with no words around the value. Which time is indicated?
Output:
2:25
